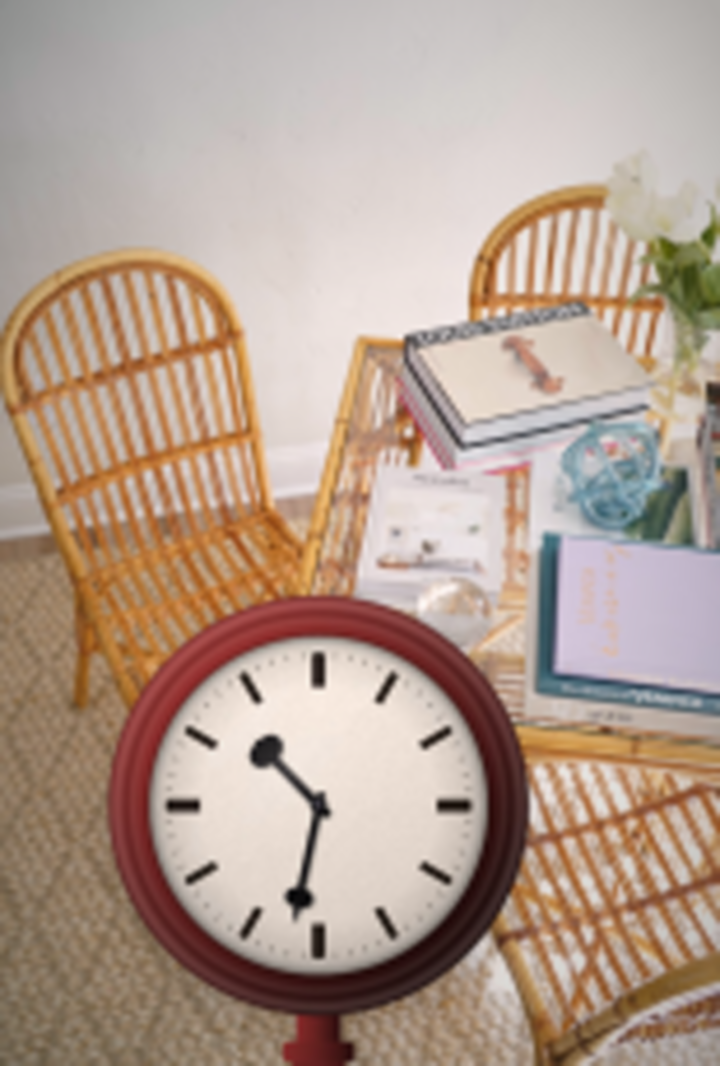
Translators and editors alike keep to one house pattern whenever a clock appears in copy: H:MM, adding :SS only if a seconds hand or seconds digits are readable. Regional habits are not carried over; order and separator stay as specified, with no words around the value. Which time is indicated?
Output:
10:32
